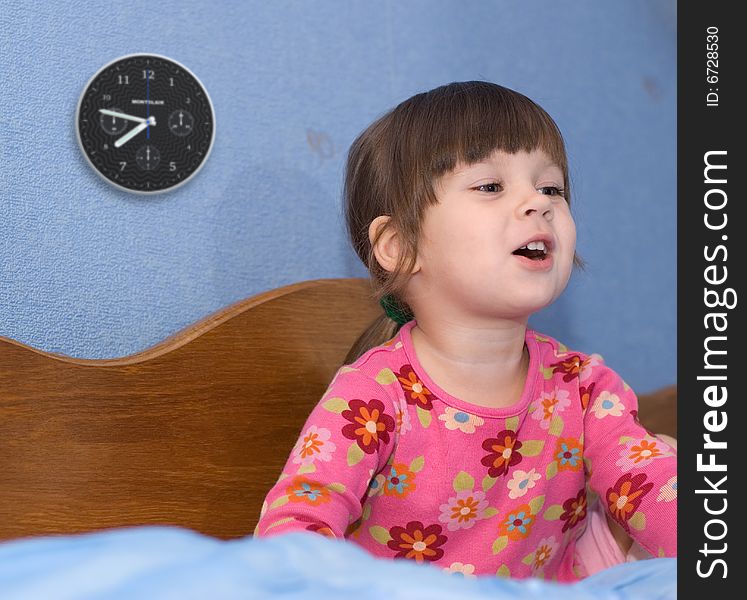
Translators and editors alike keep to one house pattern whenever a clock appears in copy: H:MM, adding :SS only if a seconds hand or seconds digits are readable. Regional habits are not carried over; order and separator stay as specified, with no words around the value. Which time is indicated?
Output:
7:47
